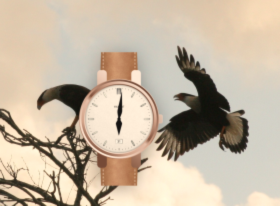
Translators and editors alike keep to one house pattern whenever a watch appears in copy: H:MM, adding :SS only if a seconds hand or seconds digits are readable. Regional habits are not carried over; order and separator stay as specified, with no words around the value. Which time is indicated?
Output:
6:01
